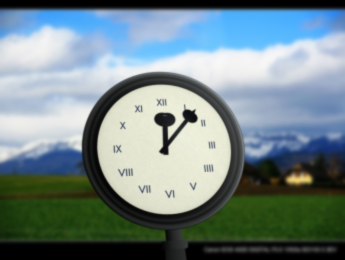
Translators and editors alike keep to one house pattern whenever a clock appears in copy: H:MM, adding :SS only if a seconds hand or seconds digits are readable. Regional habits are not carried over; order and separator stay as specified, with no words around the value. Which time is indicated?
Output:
12:07
